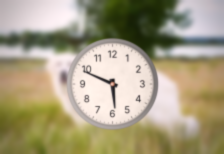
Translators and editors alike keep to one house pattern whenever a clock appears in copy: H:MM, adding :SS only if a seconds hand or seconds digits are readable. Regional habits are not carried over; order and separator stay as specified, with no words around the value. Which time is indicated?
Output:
5:49
